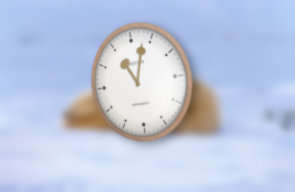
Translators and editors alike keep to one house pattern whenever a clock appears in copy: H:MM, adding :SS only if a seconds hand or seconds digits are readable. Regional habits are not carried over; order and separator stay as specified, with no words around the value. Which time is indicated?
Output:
11:03
